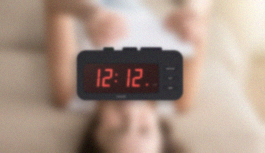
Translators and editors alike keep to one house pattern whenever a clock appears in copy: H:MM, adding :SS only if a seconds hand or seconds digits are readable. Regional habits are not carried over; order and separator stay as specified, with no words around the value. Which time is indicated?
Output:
12:12
